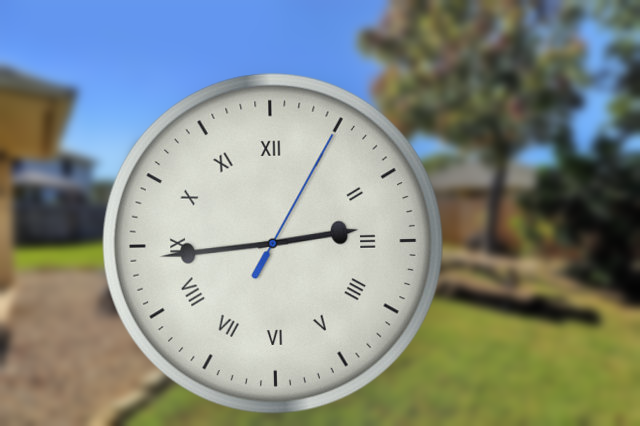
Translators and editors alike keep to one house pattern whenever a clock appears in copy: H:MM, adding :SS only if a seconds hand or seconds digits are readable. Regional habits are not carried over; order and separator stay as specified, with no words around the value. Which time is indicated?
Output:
2:44:05
